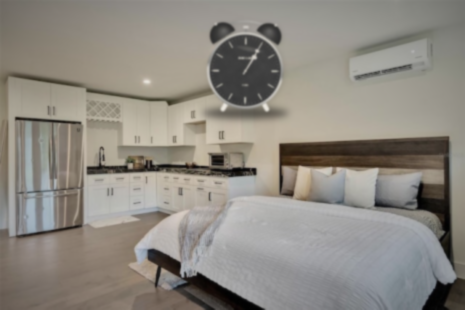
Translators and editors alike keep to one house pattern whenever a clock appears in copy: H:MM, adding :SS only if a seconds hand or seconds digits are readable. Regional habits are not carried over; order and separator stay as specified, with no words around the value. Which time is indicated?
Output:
1:05
